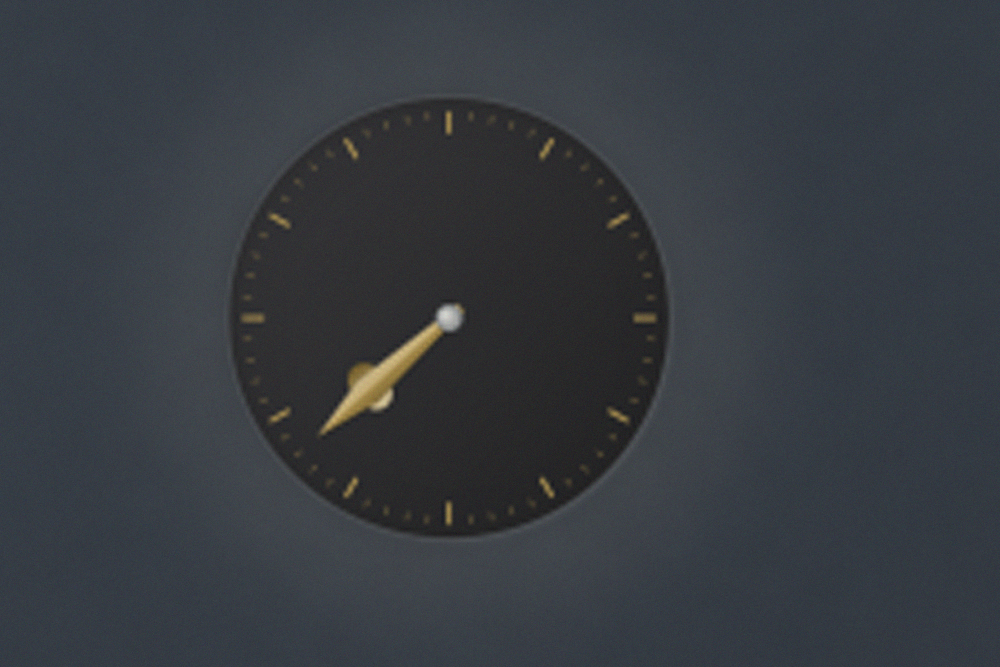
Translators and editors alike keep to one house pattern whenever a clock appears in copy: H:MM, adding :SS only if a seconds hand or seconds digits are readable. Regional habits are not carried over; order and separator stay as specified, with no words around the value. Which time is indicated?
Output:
7:38
